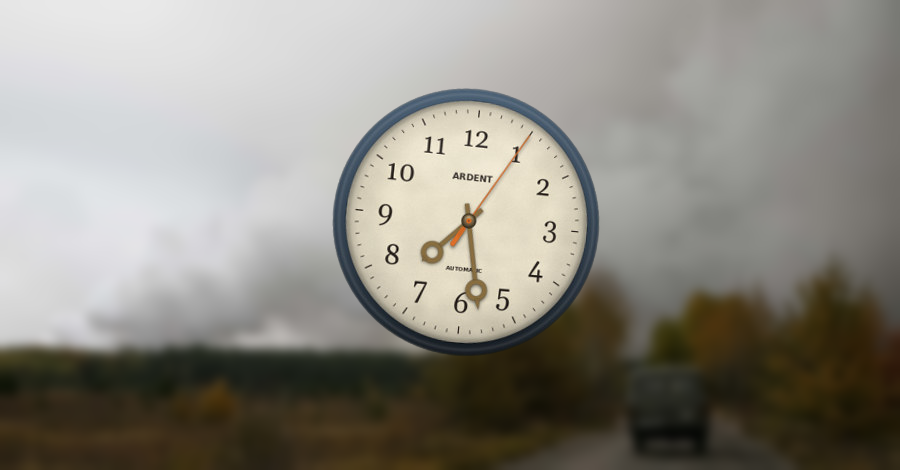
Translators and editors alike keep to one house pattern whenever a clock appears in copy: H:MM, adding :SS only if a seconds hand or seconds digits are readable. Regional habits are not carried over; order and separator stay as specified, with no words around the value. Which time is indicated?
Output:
7:28:05
